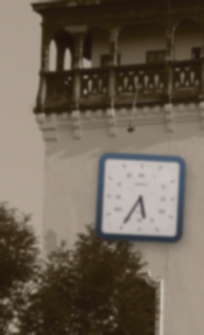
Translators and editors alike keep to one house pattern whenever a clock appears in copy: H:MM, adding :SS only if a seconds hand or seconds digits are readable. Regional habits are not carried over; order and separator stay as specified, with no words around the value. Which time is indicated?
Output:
5:35
